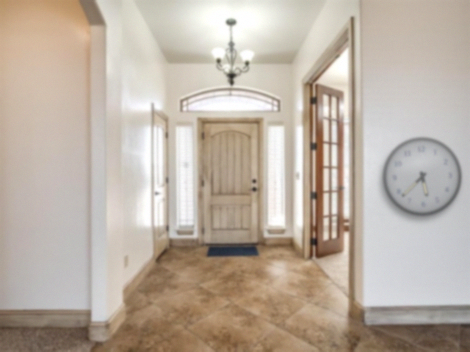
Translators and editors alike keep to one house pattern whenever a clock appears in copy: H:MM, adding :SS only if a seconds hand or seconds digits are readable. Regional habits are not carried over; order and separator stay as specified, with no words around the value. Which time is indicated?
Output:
5:38
